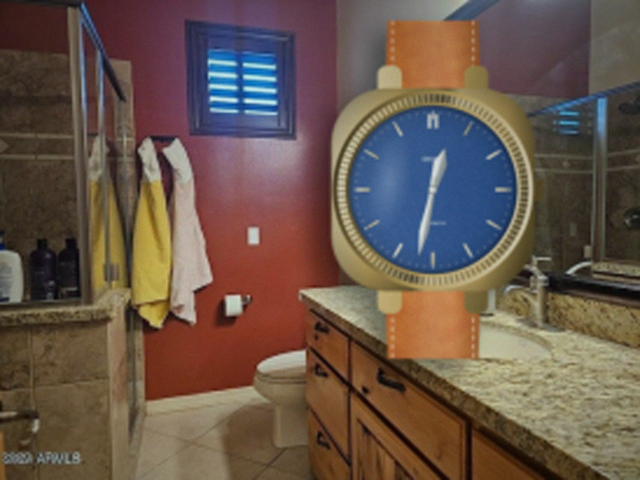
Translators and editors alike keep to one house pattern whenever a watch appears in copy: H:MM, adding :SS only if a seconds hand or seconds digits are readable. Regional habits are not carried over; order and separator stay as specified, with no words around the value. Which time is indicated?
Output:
12:32
